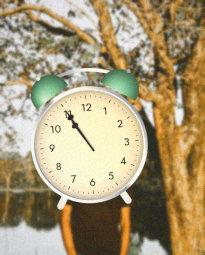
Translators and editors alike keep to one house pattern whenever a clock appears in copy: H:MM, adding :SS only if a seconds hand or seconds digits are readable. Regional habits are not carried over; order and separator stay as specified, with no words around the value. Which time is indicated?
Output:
10:55
